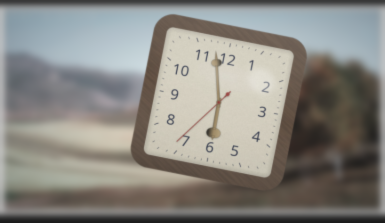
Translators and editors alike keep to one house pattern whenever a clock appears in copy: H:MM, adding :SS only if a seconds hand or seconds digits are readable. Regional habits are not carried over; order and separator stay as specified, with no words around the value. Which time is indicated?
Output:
5:57:36
